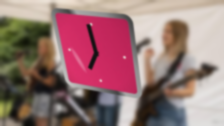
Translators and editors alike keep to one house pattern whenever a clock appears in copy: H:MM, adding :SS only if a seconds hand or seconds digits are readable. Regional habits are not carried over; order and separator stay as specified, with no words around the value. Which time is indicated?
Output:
6:59
